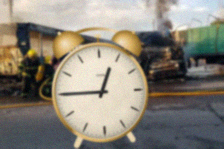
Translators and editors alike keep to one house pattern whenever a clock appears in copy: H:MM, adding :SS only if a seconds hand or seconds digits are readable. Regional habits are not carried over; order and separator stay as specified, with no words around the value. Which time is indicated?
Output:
12:45
